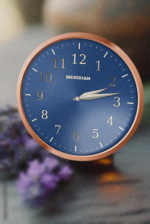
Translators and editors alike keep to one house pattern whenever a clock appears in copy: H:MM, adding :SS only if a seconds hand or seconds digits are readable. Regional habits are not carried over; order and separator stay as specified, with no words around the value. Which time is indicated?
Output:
2:13
